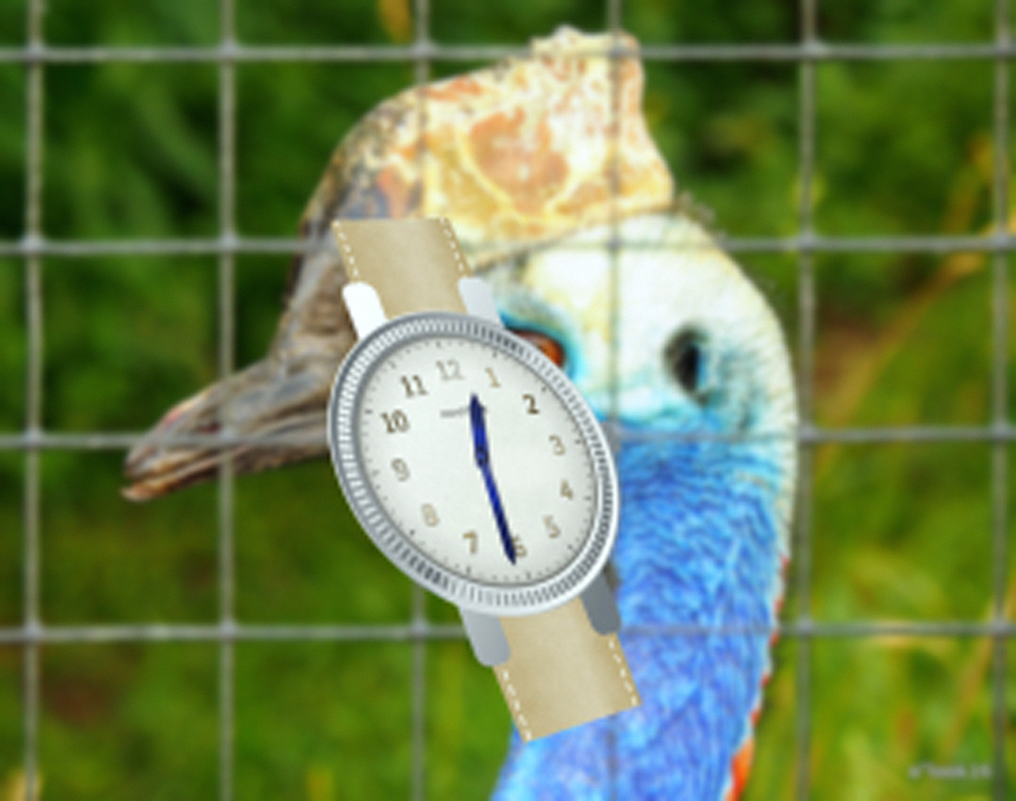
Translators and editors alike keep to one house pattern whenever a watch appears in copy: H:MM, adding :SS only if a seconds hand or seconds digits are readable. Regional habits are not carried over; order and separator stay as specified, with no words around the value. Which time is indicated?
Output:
12:31
